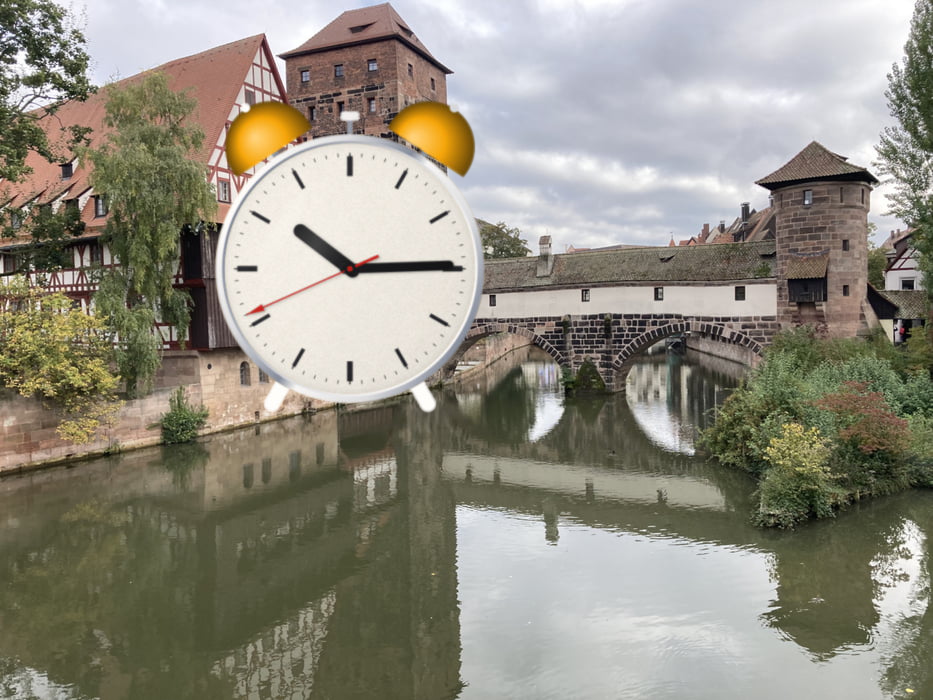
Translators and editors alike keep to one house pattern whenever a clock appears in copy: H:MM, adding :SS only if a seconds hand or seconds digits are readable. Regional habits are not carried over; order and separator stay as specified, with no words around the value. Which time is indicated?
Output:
10:14:41
